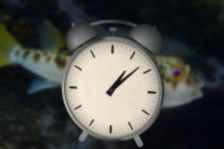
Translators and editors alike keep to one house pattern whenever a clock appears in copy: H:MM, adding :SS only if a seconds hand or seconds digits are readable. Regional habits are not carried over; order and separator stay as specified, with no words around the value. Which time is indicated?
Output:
1:08
